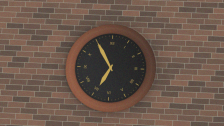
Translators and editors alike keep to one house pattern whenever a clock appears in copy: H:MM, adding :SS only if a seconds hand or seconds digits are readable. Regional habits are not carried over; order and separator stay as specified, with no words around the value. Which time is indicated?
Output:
6:55
